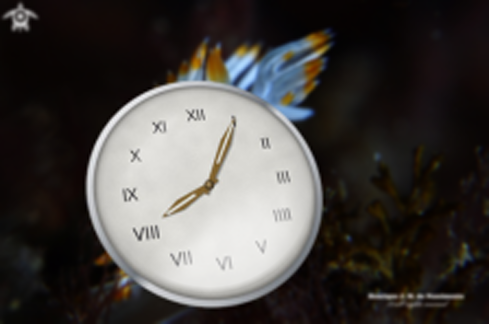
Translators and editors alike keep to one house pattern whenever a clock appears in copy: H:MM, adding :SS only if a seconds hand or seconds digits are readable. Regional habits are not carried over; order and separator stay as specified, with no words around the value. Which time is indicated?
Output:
8:05
